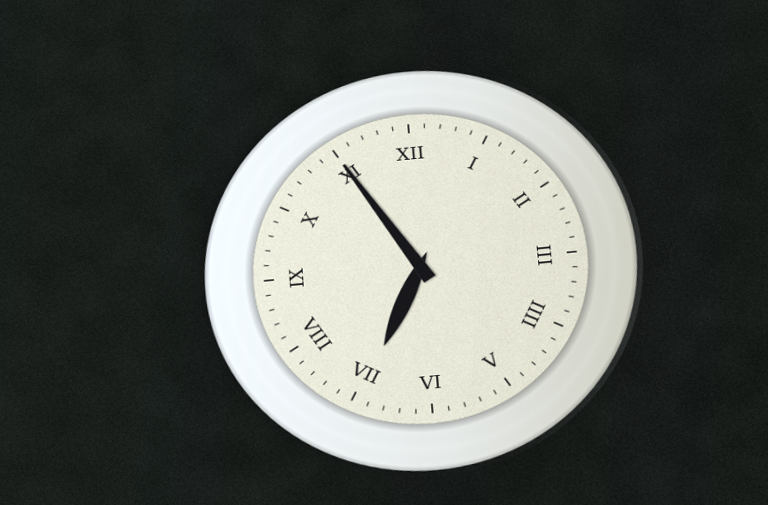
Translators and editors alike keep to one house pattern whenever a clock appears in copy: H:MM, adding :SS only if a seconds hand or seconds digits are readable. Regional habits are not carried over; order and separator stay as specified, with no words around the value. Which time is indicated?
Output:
6:55
